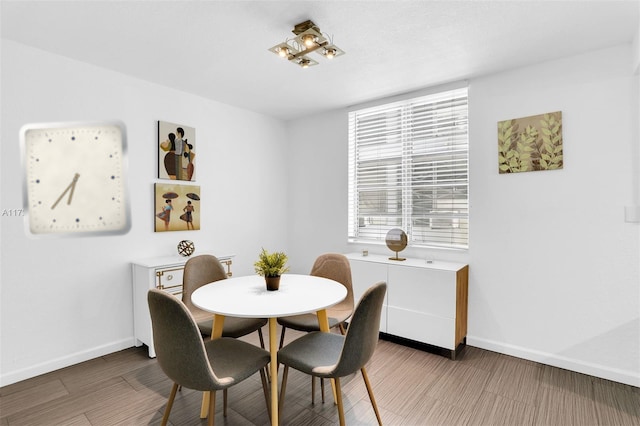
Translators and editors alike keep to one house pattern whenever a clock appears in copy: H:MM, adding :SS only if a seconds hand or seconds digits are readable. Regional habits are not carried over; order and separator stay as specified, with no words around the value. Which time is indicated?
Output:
6:37
